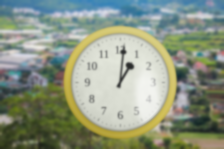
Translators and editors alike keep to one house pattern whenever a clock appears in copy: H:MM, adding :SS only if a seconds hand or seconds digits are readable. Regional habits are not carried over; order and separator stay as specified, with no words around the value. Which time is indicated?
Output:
1:01
